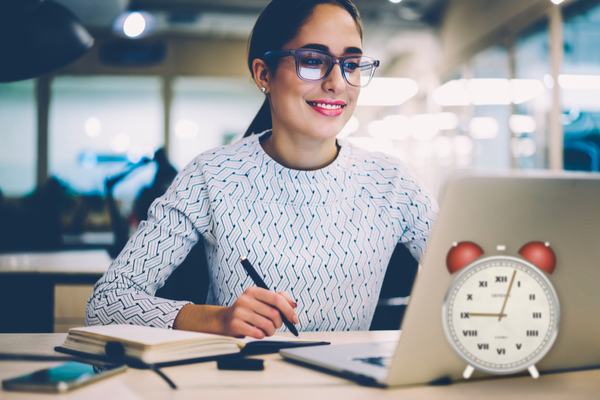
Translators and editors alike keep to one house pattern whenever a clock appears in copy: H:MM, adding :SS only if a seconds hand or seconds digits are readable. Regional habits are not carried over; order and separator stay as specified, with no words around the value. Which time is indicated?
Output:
9:03
